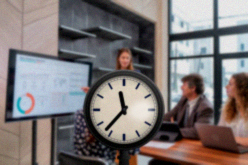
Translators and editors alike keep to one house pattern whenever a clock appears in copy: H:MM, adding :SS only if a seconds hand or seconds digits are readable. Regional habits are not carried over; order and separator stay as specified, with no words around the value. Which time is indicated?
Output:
11:37
